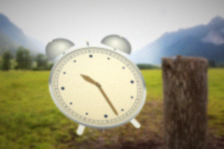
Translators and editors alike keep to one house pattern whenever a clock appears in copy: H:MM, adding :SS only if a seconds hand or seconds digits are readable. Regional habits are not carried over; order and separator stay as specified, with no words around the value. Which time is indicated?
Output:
10:27
